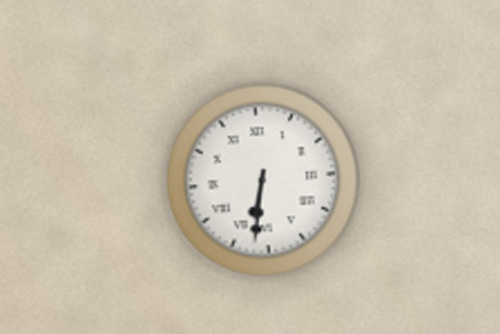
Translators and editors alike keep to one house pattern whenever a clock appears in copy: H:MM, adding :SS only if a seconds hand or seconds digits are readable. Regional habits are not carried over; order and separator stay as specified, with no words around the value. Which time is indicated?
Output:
6:32
